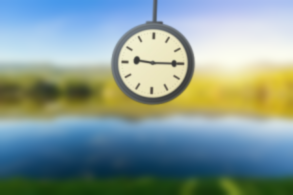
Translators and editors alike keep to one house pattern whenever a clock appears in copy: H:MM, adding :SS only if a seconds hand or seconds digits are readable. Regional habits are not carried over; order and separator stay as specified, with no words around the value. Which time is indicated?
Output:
9:15
